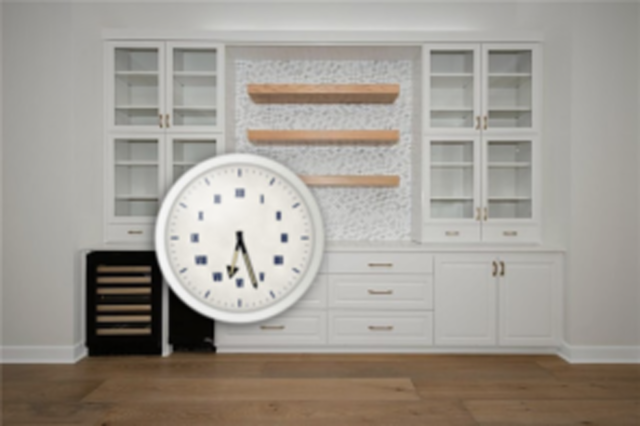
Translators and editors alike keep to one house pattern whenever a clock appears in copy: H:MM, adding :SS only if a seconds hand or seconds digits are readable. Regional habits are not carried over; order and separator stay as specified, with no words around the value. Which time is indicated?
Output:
6:27
